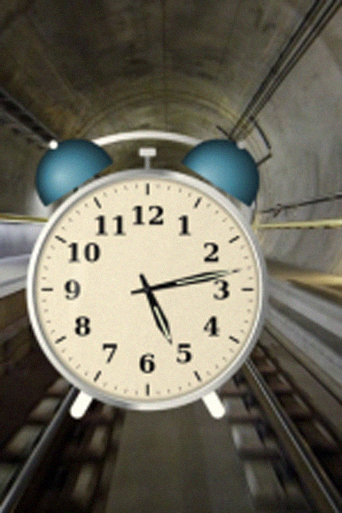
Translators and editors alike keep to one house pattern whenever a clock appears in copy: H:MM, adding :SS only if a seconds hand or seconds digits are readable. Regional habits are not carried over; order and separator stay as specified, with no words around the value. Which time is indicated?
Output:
5:13
